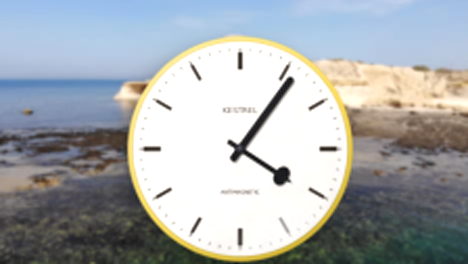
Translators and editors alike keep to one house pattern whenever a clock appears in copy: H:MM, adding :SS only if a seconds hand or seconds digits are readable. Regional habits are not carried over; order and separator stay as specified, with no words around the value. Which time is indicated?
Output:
4:06
